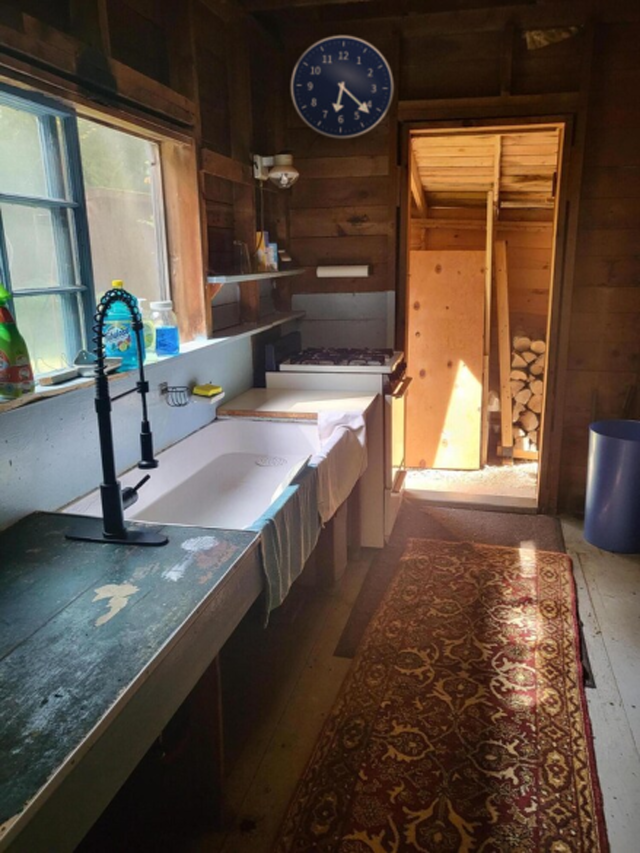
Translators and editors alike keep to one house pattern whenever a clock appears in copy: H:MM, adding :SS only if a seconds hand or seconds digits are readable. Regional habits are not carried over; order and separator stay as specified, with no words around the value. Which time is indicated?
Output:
6:22
